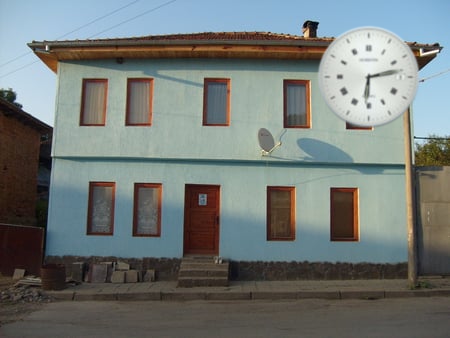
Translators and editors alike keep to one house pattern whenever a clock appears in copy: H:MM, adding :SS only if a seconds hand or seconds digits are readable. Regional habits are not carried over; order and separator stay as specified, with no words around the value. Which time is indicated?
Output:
6:13
